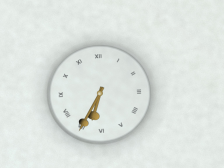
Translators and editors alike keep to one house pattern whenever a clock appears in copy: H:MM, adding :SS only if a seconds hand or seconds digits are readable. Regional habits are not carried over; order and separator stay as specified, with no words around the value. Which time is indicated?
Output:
6:35
